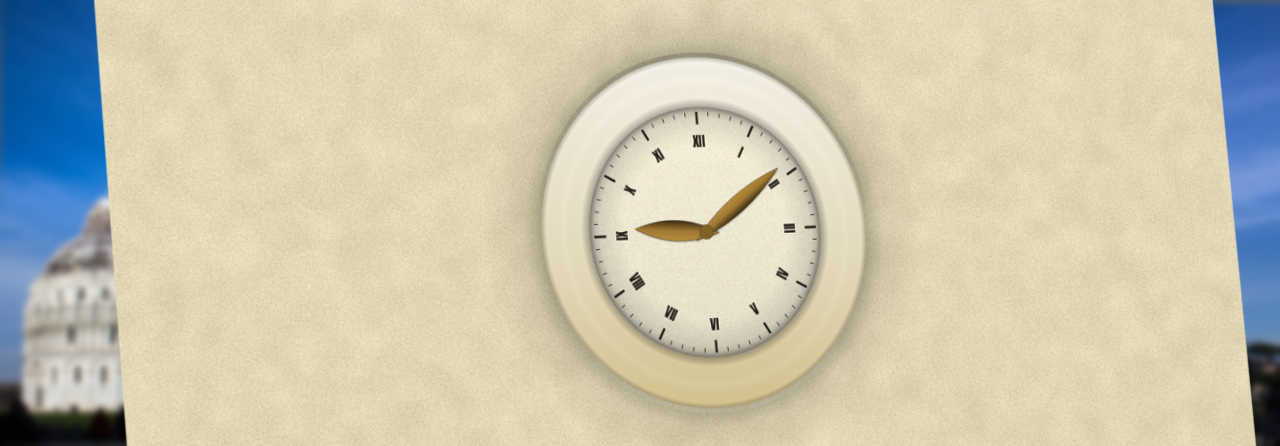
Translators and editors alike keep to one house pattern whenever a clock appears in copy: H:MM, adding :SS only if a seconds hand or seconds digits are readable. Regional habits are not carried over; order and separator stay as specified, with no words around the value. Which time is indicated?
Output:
9:09
